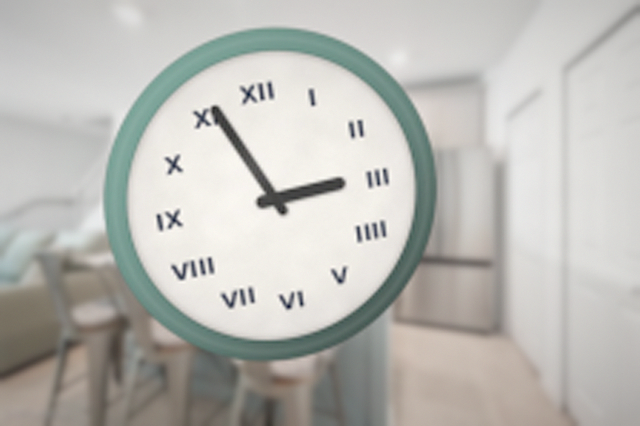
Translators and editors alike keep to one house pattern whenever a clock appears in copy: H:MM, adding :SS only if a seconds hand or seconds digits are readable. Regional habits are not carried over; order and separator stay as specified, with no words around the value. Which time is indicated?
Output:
2:56
